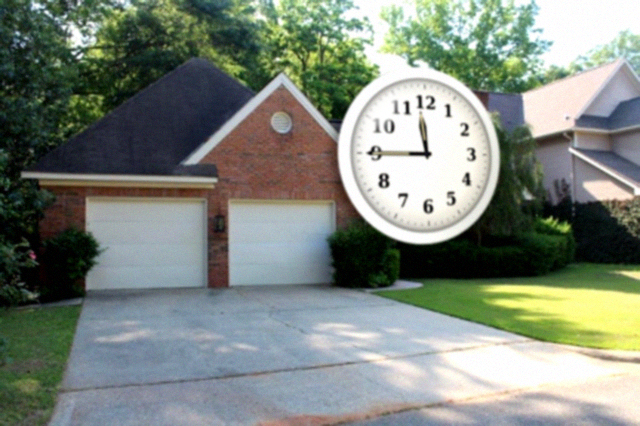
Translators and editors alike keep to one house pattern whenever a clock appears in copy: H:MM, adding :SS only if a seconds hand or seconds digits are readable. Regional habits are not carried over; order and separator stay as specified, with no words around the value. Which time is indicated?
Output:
11:45
